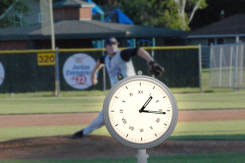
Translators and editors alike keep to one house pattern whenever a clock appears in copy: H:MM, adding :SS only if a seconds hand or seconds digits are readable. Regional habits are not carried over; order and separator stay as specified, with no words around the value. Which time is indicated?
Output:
1:16
